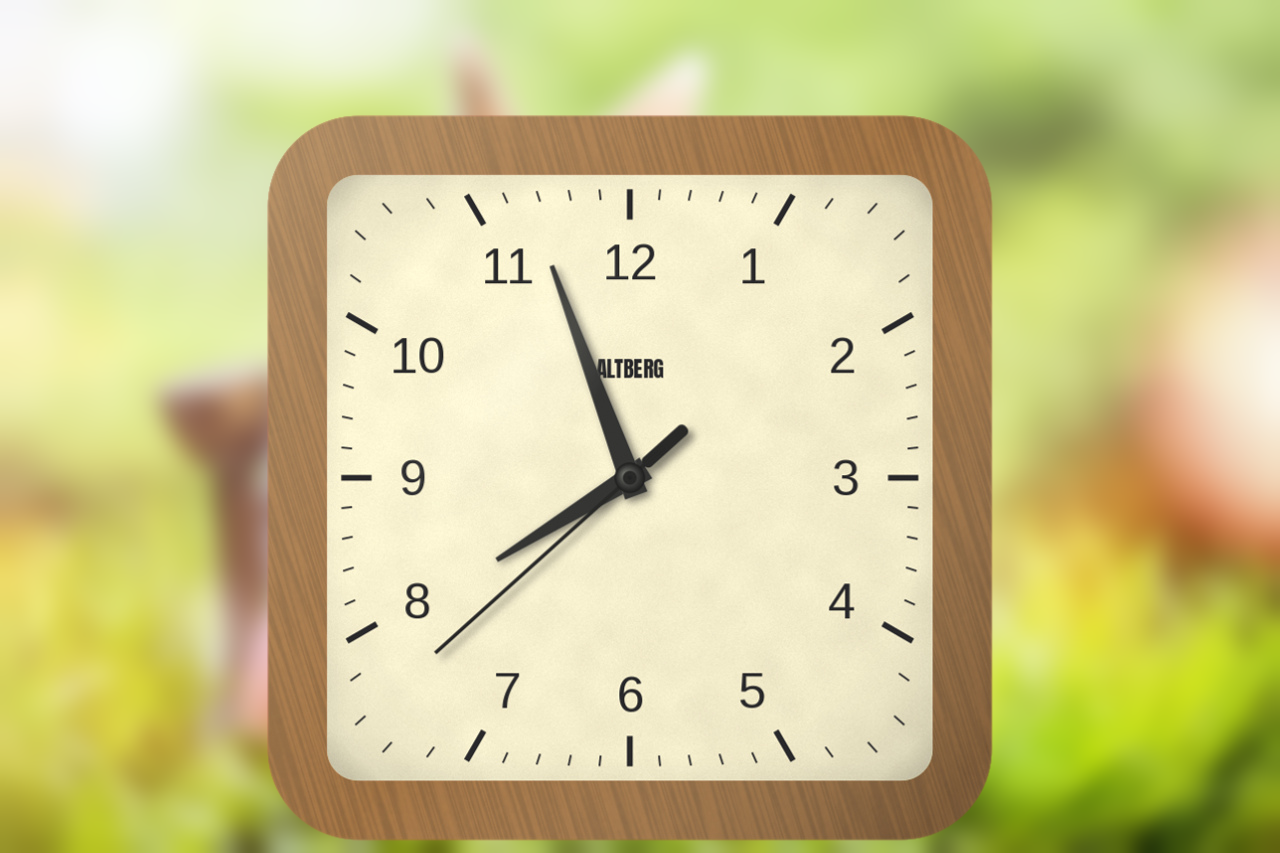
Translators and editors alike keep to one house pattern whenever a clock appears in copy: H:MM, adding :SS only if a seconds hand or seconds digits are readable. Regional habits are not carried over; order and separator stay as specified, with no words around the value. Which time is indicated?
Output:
7:56:38
